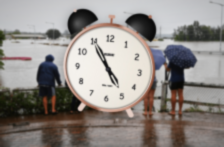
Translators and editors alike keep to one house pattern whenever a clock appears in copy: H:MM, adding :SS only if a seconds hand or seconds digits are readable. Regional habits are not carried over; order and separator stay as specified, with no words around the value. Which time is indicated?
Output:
4:55
